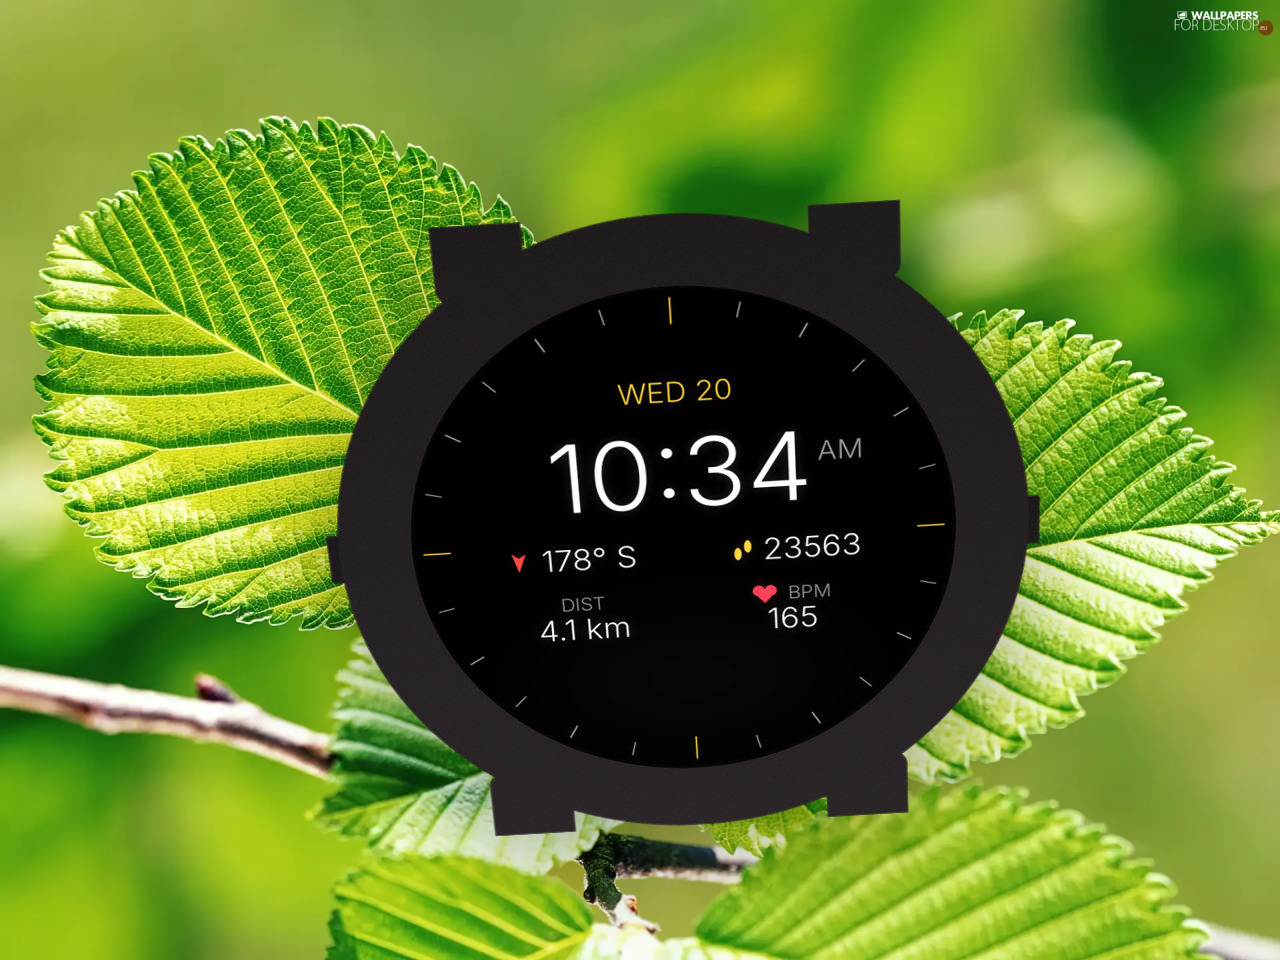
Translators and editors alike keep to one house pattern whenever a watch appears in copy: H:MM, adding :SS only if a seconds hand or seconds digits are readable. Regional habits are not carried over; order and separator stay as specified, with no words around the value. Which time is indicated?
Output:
10:34
